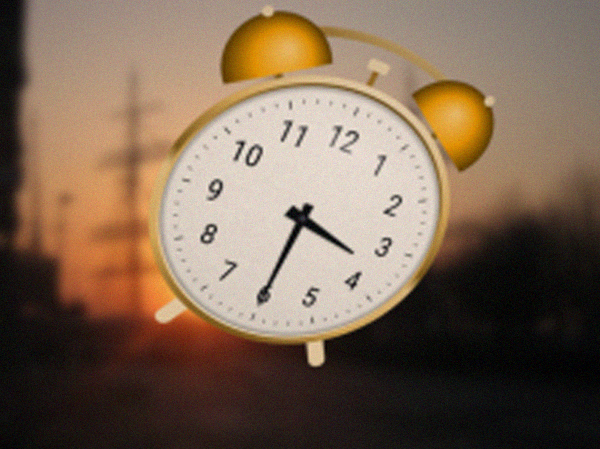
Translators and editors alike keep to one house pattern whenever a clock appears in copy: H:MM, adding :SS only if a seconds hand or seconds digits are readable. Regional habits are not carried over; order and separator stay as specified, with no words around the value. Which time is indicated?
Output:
3:30
